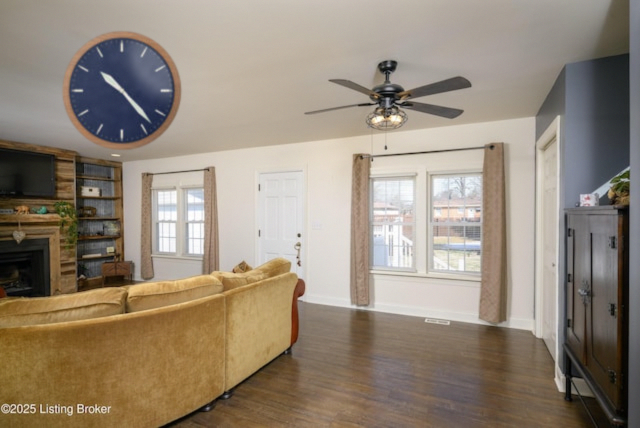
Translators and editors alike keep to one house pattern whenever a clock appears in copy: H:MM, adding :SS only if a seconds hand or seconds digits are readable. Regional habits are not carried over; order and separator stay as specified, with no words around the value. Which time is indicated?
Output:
10:23
